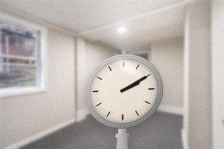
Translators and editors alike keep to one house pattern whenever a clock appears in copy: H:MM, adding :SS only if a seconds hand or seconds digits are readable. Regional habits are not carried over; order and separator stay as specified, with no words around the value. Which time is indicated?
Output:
2:10
